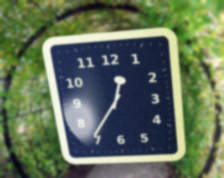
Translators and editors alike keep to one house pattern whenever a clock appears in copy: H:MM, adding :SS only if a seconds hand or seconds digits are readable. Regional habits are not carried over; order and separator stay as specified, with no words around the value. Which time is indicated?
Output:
12:36
